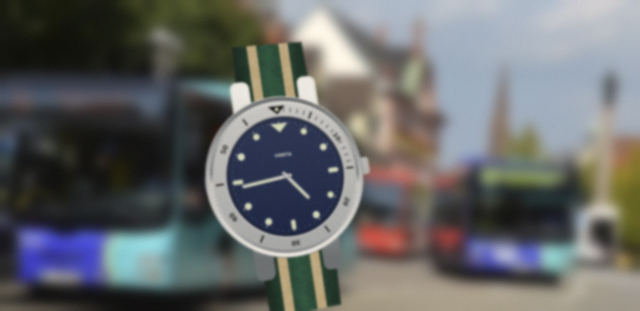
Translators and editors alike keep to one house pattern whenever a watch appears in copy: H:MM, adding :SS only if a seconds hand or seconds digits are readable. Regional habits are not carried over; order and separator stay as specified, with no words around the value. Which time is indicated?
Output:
4:44
